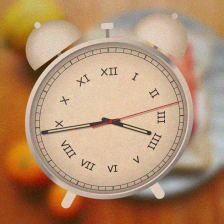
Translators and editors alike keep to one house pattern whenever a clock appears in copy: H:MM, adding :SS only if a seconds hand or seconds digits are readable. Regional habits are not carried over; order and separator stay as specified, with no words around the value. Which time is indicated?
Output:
3:44:13
